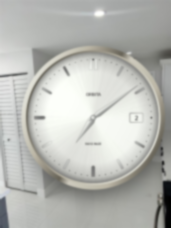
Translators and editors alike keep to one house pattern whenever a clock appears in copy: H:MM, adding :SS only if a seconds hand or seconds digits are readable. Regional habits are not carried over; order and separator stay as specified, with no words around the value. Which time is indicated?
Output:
7:09
